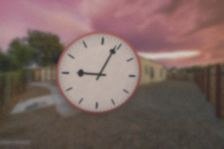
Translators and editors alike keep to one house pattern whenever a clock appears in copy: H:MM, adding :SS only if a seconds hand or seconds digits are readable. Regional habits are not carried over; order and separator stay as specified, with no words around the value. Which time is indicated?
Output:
9:04
